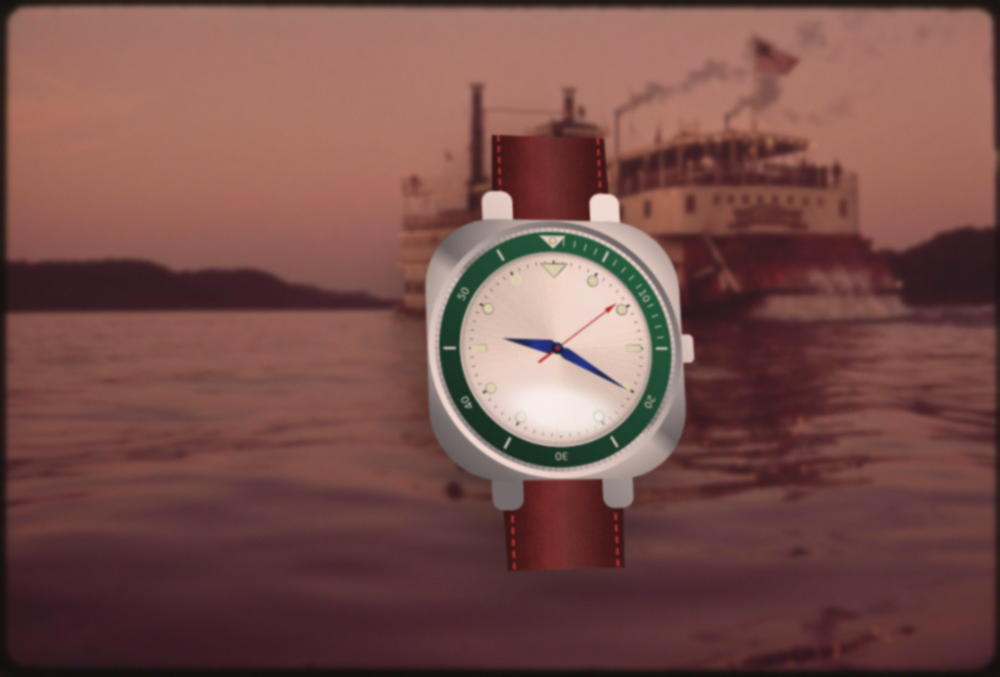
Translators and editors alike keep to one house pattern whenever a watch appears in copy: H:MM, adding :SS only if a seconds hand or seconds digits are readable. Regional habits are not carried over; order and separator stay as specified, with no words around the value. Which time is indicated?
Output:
9:20:09
